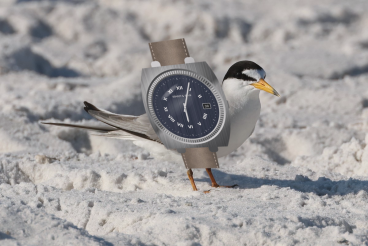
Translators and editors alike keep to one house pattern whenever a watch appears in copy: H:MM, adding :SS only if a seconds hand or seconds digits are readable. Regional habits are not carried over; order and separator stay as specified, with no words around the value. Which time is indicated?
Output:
6:04
